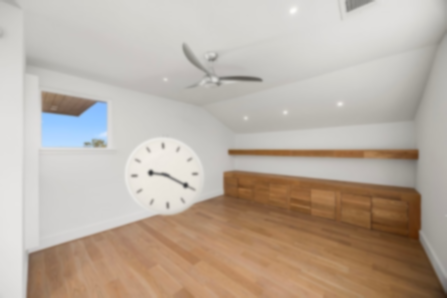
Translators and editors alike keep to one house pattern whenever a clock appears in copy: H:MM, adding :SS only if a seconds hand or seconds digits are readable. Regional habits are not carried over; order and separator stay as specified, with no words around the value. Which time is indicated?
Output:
9:20
